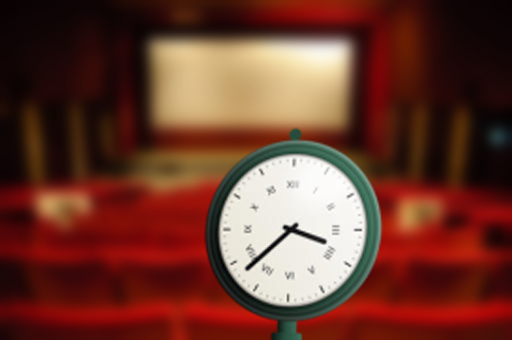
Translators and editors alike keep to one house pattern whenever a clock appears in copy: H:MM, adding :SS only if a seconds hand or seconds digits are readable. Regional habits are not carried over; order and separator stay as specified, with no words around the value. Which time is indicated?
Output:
3:38
